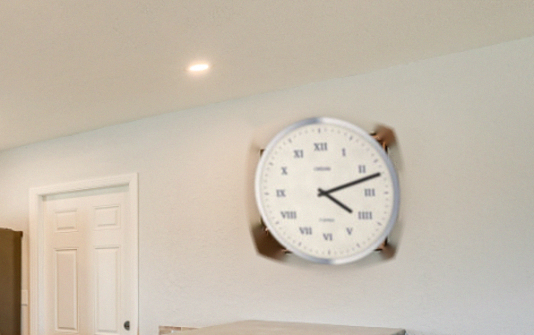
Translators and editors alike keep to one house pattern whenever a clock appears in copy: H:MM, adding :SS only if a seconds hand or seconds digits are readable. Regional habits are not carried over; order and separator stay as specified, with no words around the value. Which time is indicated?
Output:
4:12
